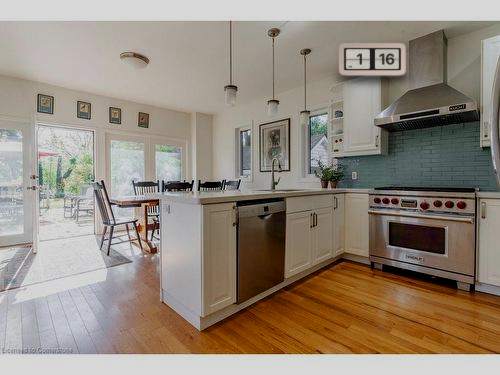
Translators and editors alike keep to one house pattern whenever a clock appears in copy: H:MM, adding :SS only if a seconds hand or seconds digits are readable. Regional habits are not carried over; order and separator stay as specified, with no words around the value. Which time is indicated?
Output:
1:16
